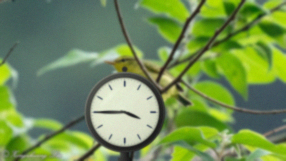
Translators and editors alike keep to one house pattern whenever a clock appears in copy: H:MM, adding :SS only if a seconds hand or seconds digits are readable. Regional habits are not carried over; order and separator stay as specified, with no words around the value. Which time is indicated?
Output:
3:45
